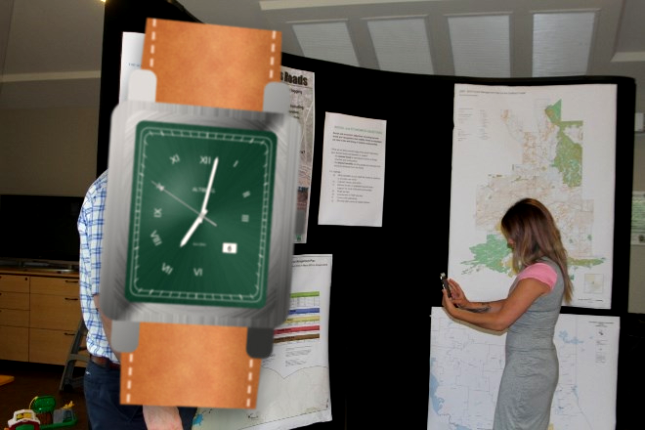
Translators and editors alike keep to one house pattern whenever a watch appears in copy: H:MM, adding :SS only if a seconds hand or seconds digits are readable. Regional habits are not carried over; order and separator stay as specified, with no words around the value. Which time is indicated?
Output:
7:01:50
